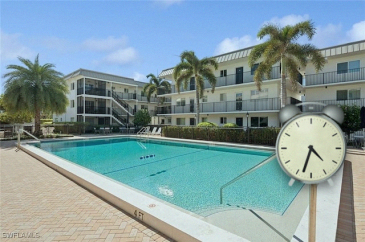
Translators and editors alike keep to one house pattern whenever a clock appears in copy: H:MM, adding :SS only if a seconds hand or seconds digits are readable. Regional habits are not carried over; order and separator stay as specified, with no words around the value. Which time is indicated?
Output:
4:33
